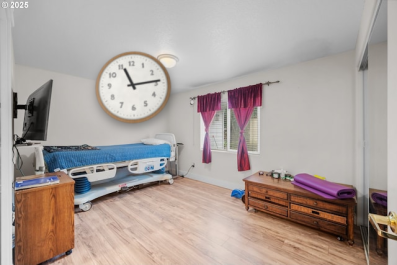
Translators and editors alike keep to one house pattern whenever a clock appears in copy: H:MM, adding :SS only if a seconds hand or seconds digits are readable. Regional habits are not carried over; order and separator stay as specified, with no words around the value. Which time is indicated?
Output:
11:14
